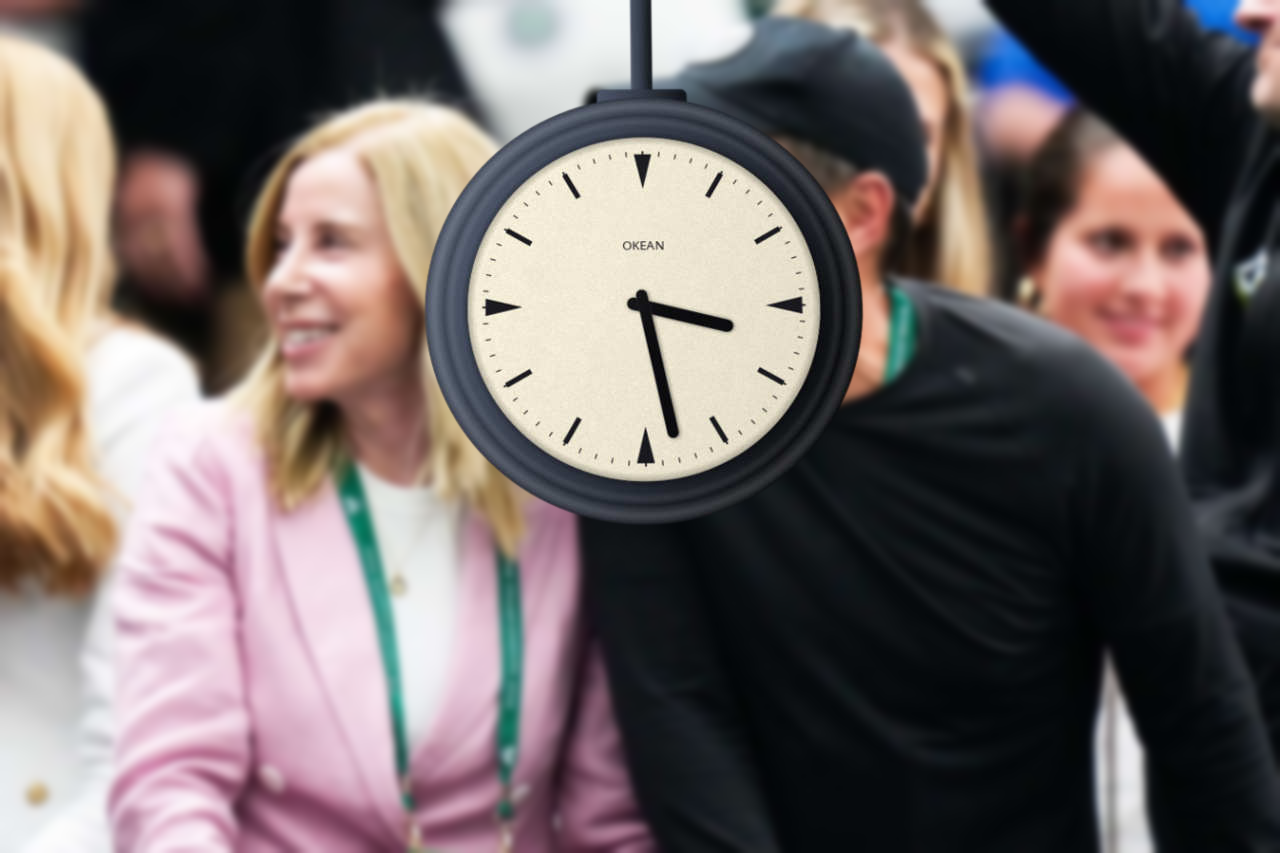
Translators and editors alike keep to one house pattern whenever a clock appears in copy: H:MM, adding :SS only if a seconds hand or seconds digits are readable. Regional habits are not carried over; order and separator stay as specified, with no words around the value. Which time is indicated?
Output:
3:28
